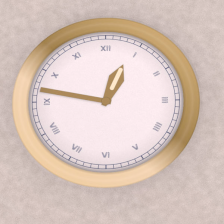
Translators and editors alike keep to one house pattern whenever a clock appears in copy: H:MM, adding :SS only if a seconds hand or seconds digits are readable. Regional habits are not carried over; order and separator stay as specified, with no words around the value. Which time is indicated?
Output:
12:47
